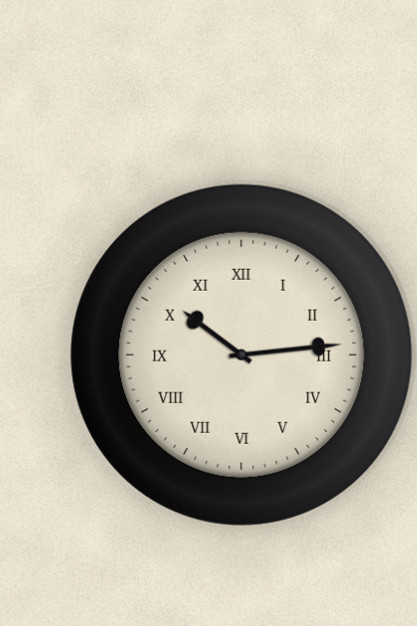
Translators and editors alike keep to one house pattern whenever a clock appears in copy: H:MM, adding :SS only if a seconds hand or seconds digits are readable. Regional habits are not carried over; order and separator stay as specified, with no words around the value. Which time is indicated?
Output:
10:14
